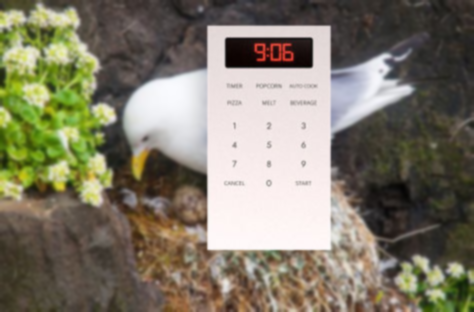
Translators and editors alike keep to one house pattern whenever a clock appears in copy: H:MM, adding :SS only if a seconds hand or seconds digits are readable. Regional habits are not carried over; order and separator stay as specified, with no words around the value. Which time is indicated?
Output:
9:06
